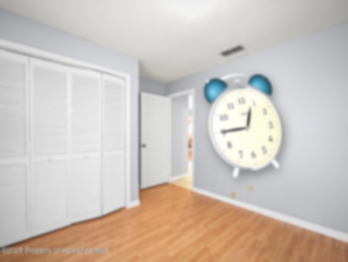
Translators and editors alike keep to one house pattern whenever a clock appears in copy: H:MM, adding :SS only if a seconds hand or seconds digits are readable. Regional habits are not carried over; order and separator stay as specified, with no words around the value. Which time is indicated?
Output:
12:45
